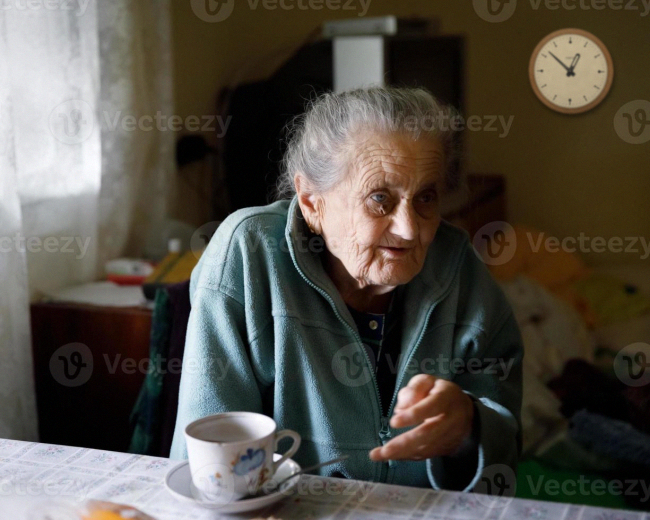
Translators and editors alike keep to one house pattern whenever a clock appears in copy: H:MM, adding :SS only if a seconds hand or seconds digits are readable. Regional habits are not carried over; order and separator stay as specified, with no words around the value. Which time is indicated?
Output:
12:52
